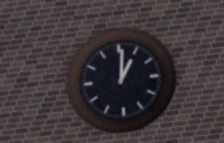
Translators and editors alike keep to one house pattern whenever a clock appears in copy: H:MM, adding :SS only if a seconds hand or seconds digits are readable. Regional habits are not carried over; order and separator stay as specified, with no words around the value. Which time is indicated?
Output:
1:01
